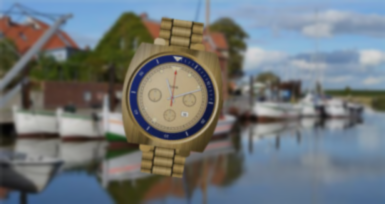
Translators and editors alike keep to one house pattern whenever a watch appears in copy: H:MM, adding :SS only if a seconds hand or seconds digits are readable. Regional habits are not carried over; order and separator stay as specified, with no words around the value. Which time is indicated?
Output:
11:11
